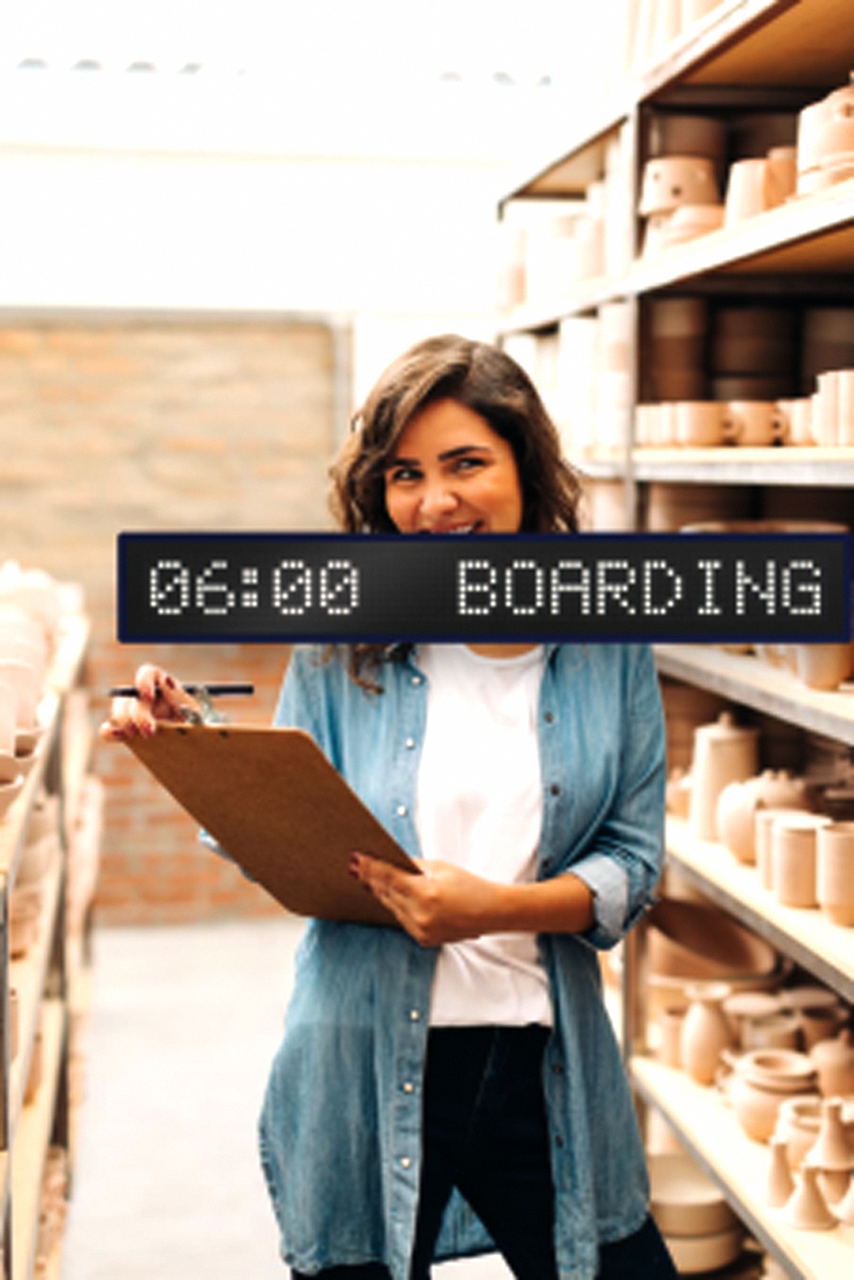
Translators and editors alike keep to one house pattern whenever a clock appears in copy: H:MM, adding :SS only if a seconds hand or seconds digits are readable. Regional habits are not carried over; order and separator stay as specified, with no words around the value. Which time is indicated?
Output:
6:00
